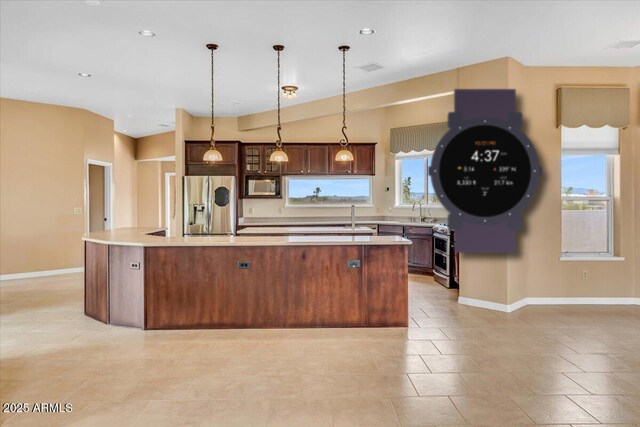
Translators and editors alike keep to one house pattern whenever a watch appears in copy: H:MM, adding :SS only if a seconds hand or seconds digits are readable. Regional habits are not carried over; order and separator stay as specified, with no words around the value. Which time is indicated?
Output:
4:37
